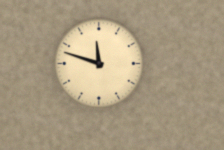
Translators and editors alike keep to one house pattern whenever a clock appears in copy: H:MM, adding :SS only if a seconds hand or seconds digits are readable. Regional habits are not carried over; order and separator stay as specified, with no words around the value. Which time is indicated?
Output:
11:48
